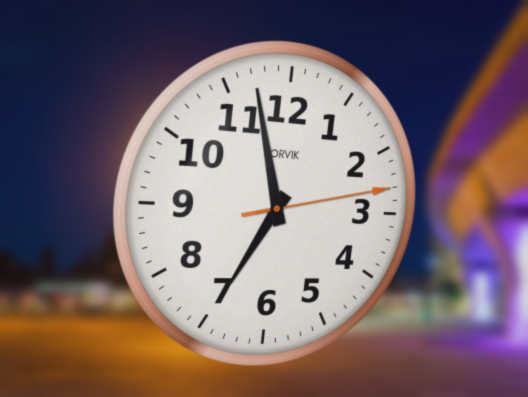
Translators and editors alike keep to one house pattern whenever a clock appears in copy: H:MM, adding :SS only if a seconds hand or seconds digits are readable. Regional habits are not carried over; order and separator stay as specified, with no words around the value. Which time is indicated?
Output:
6:57:13
